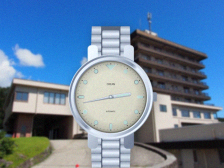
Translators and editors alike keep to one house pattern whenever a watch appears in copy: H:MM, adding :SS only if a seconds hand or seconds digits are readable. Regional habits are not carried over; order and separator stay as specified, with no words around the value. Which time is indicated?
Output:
2:43
